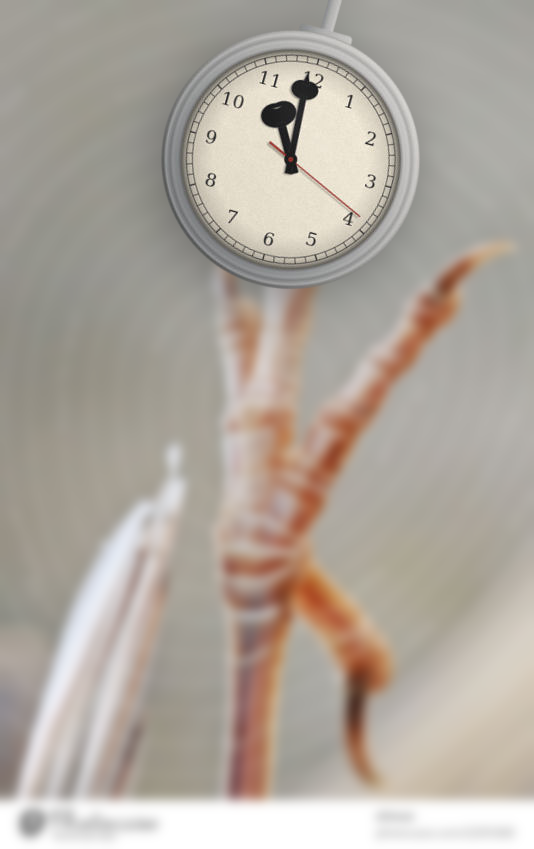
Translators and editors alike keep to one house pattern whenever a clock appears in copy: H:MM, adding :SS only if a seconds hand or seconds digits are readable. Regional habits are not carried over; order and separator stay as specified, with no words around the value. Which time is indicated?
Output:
10:59:19
